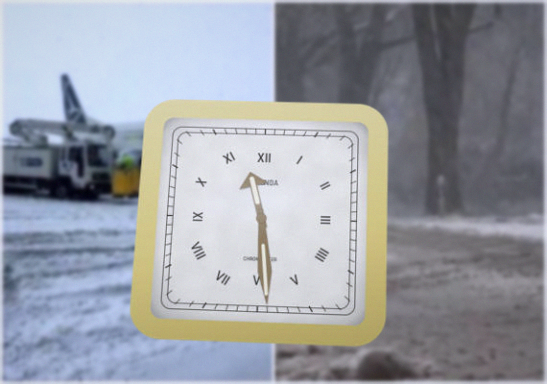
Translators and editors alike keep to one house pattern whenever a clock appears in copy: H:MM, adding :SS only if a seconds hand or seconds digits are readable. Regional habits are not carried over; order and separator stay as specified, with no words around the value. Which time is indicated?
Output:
11:29
